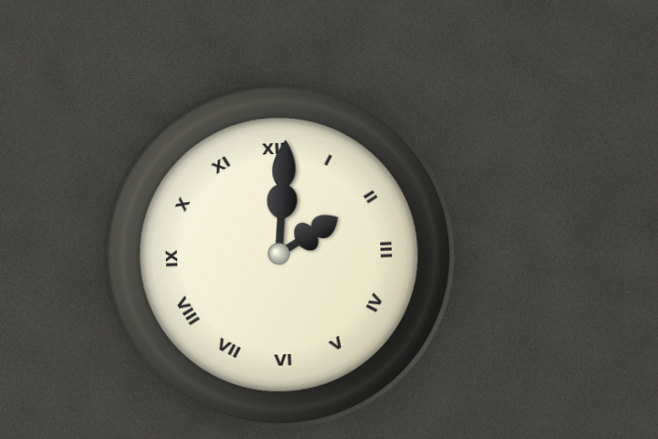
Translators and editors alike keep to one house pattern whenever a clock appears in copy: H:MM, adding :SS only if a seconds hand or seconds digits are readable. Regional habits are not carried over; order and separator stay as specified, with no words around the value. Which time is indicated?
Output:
2:01
